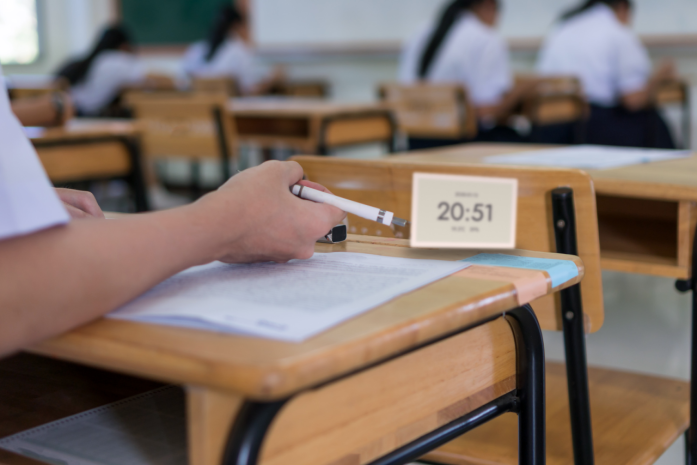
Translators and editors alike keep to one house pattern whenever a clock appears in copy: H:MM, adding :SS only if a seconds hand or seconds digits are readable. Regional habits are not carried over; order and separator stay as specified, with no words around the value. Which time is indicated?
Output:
20:51
